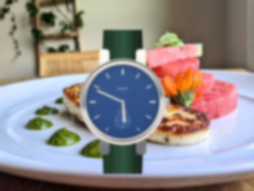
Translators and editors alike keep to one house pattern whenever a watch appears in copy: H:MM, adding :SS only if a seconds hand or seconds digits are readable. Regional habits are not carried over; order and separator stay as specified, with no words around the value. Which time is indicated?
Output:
5:49
